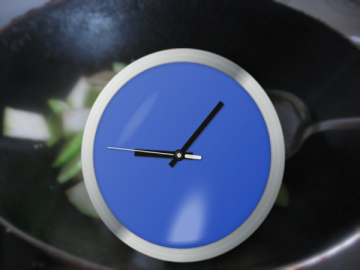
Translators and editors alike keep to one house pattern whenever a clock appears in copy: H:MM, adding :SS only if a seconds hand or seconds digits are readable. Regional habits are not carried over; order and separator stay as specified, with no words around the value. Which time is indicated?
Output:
9:06:46
